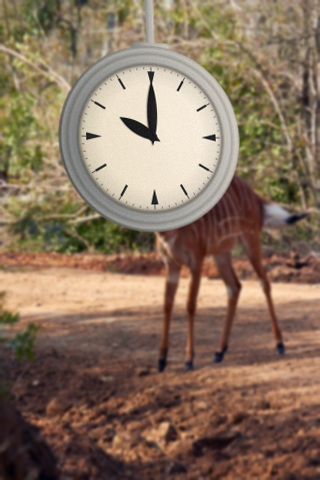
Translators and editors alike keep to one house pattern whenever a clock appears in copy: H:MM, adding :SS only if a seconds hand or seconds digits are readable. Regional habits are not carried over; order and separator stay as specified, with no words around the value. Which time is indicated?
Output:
10:00
